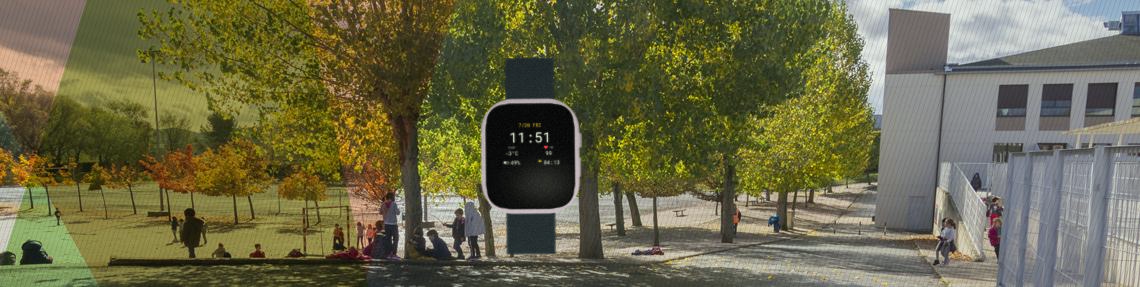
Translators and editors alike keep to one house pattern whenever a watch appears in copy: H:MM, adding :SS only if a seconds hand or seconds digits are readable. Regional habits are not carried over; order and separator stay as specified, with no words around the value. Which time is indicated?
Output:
11:51
